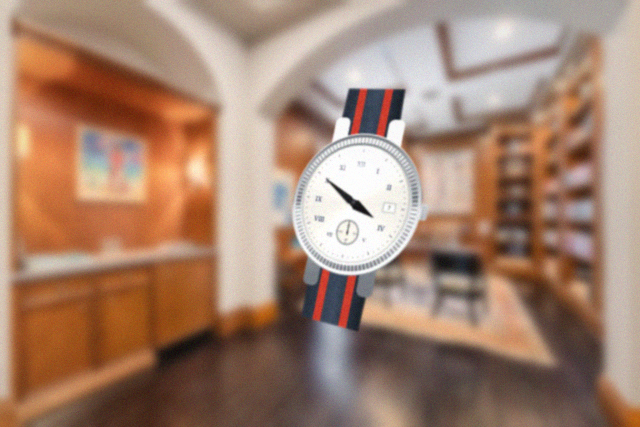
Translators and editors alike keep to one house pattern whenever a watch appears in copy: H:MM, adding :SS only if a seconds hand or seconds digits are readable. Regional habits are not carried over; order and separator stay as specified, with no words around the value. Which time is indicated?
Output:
3:50
